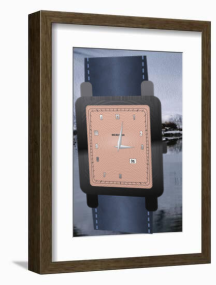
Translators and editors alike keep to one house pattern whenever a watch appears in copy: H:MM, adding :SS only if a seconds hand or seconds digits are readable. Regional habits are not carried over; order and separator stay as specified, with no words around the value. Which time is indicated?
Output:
3:02
